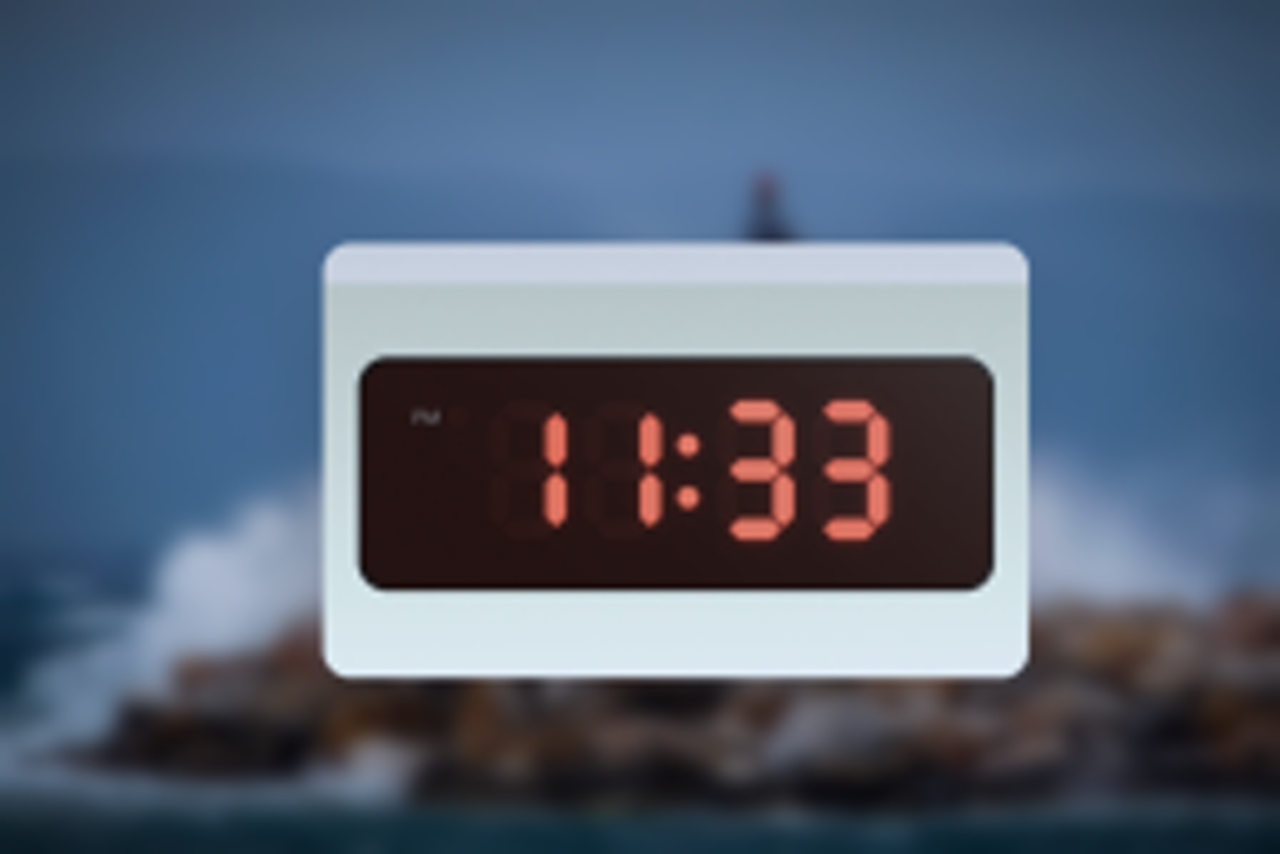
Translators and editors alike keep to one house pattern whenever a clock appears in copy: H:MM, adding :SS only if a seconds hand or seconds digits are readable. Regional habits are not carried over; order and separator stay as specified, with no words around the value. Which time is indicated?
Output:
11:33
